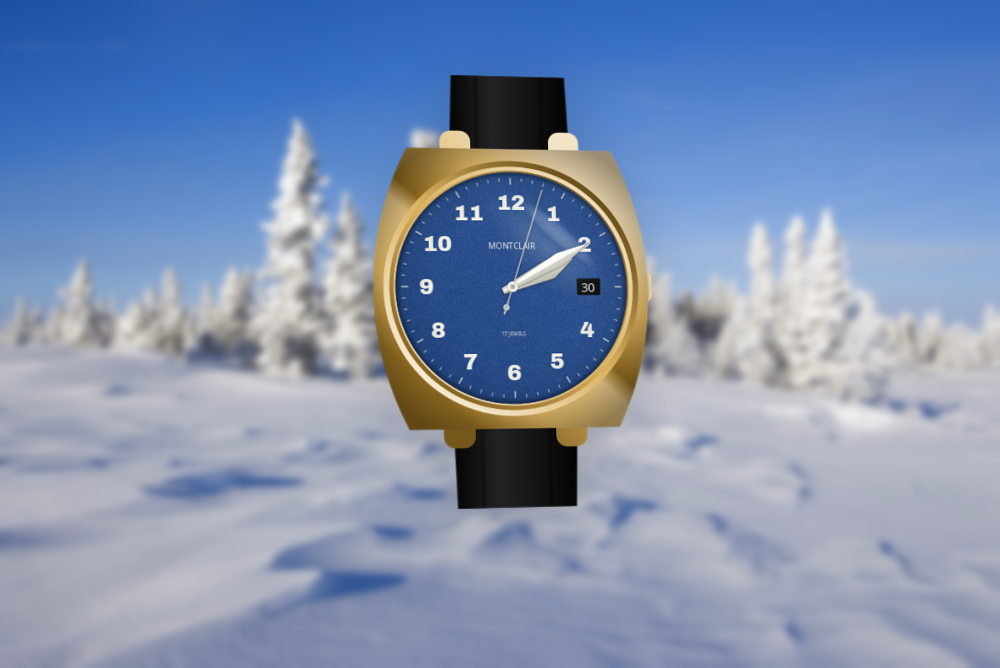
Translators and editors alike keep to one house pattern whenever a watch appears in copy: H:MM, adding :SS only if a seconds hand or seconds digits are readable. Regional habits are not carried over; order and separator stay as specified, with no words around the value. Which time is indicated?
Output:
2:10:03
